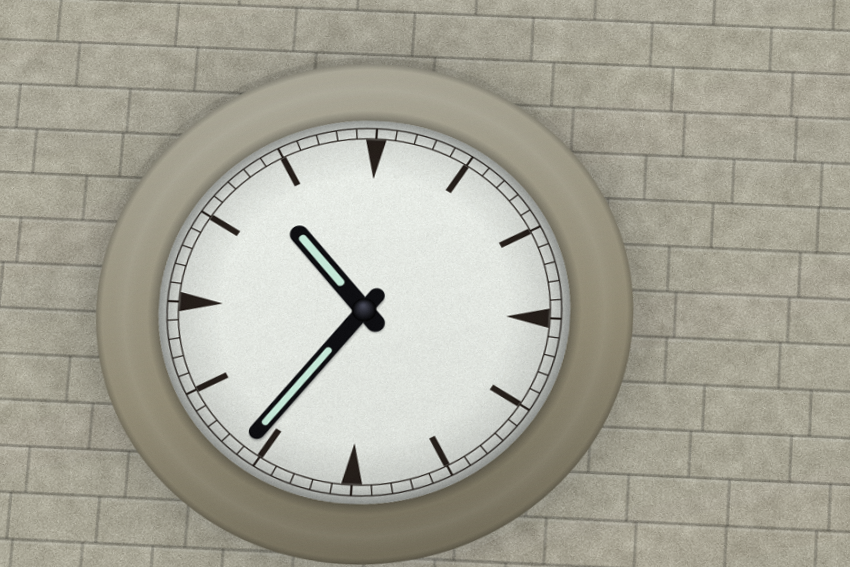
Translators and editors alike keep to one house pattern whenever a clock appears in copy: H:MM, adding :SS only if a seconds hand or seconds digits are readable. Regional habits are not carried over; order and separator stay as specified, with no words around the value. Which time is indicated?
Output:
10:36
